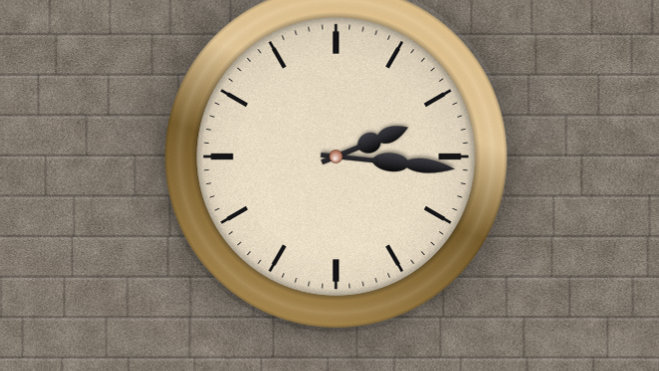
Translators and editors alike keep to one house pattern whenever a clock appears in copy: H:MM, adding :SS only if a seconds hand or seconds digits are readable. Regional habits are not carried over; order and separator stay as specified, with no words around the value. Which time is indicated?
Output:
2:16
